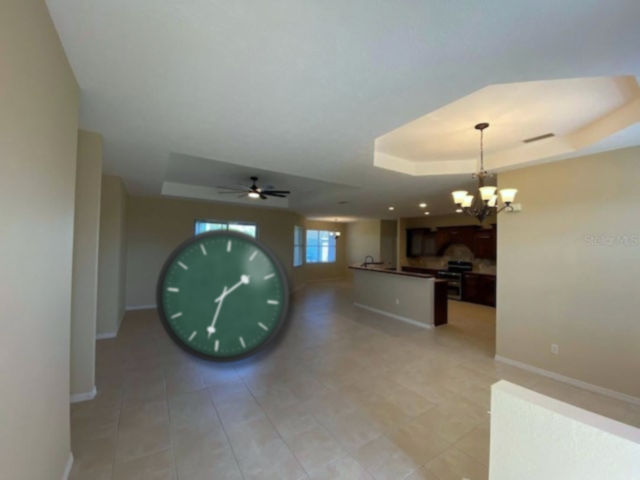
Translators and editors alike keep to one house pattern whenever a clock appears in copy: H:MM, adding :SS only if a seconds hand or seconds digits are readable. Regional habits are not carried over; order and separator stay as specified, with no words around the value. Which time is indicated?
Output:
1:32
